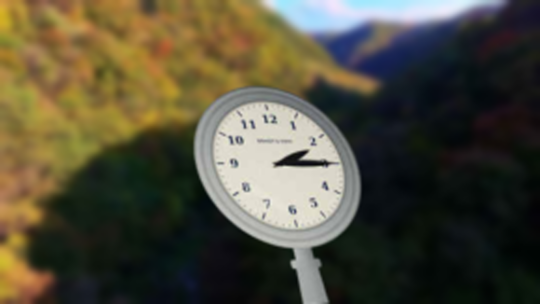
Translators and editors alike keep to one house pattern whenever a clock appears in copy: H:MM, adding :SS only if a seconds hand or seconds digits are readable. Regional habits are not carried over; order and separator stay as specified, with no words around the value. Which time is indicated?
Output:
2:15
